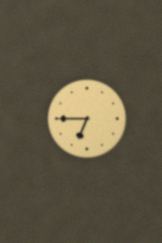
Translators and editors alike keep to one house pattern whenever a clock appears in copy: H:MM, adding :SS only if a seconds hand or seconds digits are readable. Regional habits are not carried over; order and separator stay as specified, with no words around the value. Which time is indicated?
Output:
6:45
